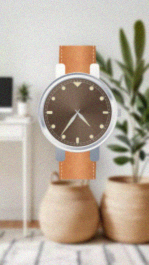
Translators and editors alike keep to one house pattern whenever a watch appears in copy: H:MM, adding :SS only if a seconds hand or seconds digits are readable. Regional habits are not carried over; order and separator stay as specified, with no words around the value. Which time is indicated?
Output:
4:36
